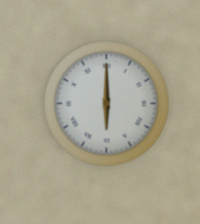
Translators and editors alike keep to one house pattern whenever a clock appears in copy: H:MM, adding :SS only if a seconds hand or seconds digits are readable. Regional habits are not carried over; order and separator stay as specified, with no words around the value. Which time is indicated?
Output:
6:00
